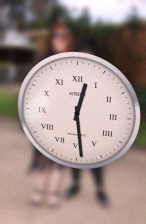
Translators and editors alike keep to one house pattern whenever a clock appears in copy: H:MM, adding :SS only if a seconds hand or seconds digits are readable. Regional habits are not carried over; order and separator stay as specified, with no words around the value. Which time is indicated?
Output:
12:29
